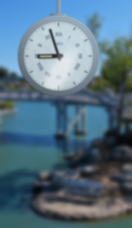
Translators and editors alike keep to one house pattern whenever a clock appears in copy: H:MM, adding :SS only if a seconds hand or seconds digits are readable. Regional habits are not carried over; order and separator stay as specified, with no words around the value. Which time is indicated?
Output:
8:57
